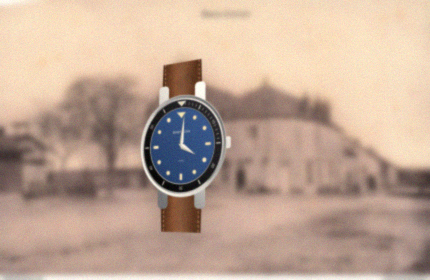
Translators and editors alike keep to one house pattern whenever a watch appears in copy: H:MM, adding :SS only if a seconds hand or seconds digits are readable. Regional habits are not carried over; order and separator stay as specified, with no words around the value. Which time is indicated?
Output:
4:01
